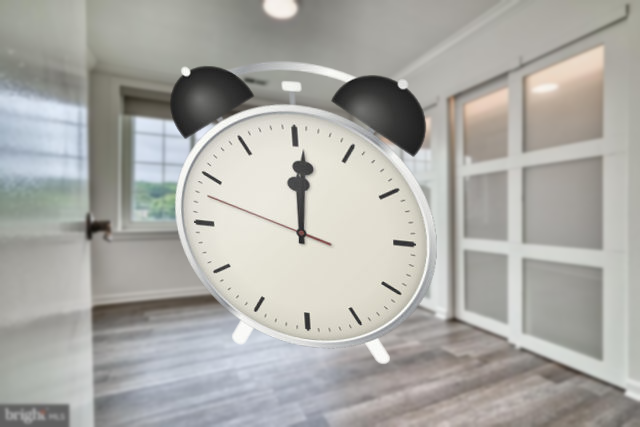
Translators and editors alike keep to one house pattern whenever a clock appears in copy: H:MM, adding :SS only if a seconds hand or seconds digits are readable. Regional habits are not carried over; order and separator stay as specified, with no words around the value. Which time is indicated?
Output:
12:00:48
